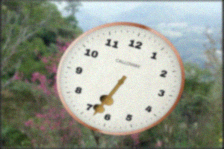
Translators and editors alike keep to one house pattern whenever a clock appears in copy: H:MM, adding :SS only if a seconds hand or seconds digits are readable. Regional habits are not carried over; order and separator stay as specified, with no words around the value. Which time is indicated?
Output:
6:33
